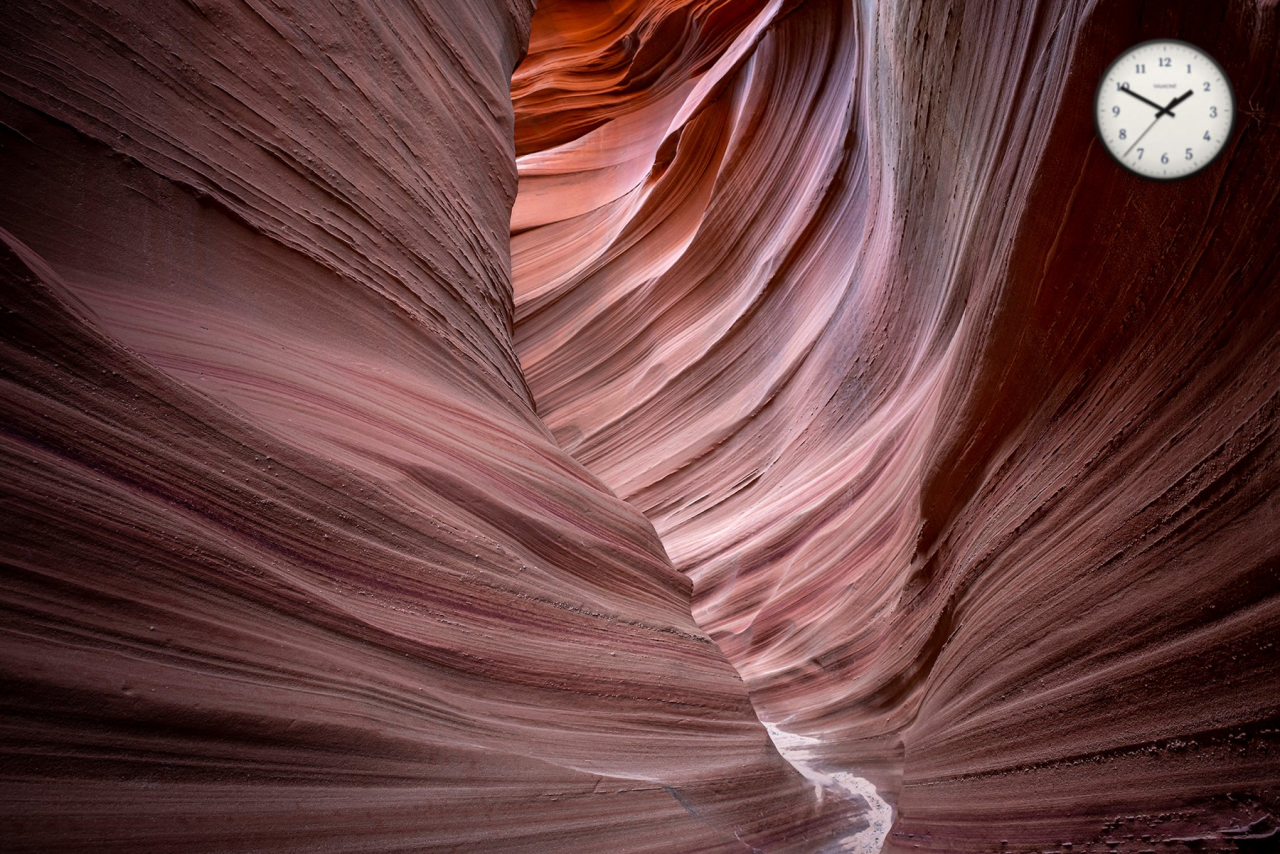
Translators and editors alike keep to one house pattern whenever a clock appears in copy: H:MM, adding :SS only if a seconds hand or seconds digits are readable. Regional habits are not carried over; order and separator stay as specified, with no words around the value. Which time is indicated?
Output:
1:49:37
